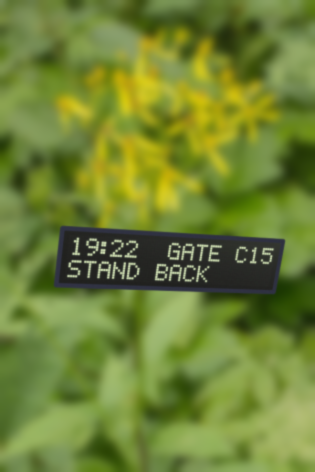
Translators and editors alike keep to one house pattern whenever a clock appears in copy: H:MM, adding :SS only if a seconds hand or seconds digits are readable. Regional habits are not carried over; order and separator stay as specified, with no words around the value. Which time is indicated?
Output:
19:22
